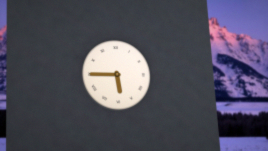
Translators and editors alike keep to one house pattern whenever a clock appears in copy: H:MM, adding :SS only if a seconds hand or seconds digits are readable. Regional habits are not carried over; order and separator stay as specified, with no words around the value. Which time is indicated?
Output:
5:45
